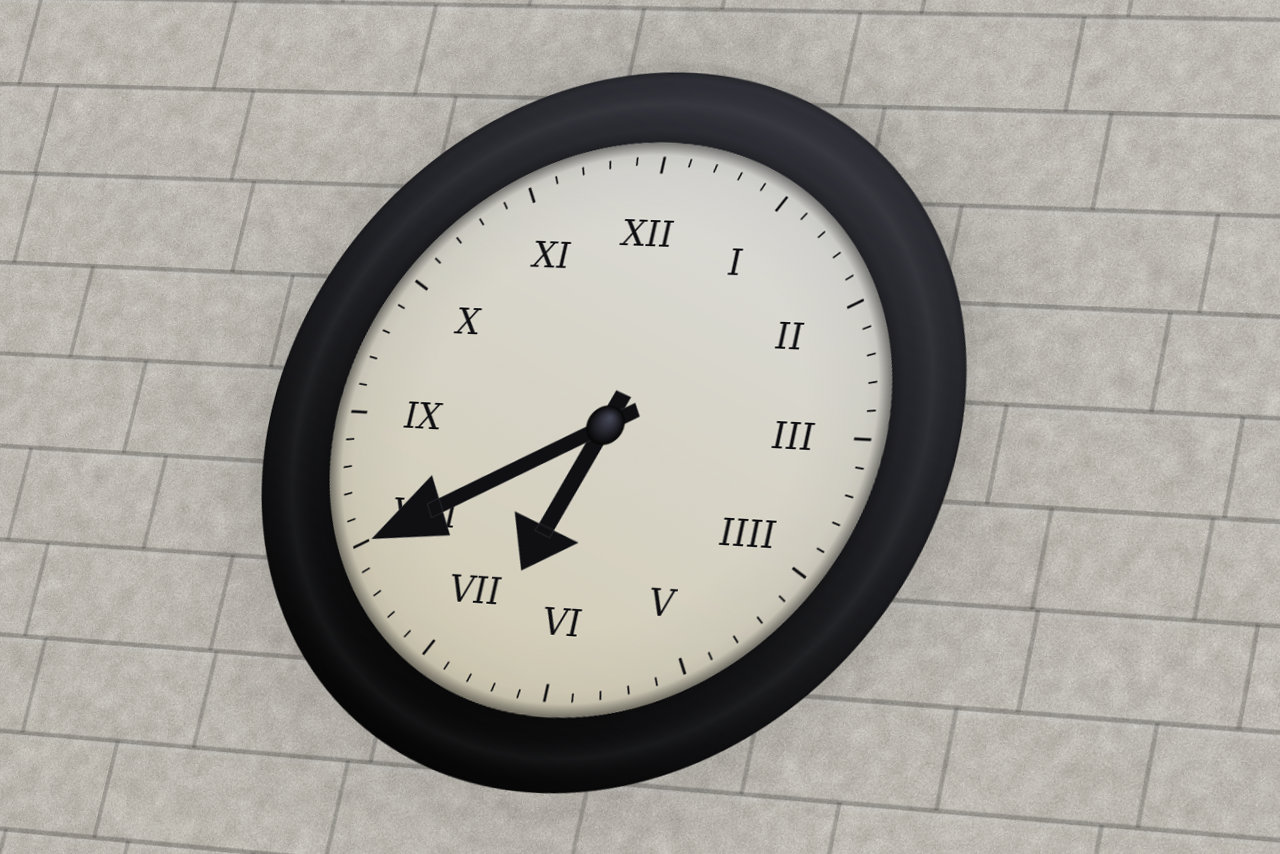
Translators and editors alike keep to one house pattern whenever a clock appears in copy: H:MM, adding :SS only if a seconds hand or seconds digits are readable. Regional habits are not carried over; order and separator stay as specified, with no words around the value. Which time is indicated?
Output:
6:40
